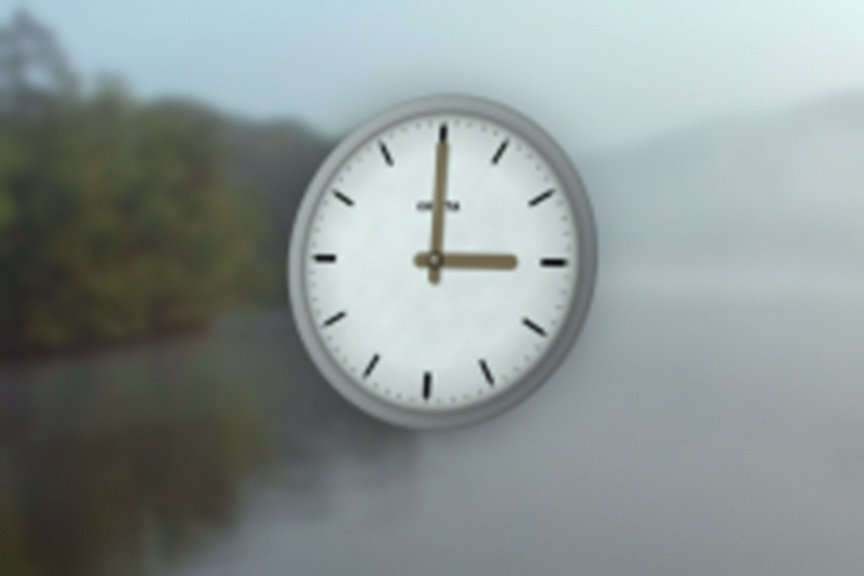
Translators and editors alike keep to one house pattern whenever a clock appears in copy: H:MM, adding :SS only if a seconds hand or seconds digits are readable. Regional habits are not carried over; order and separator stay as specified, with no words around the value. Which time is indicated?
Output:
3:00
